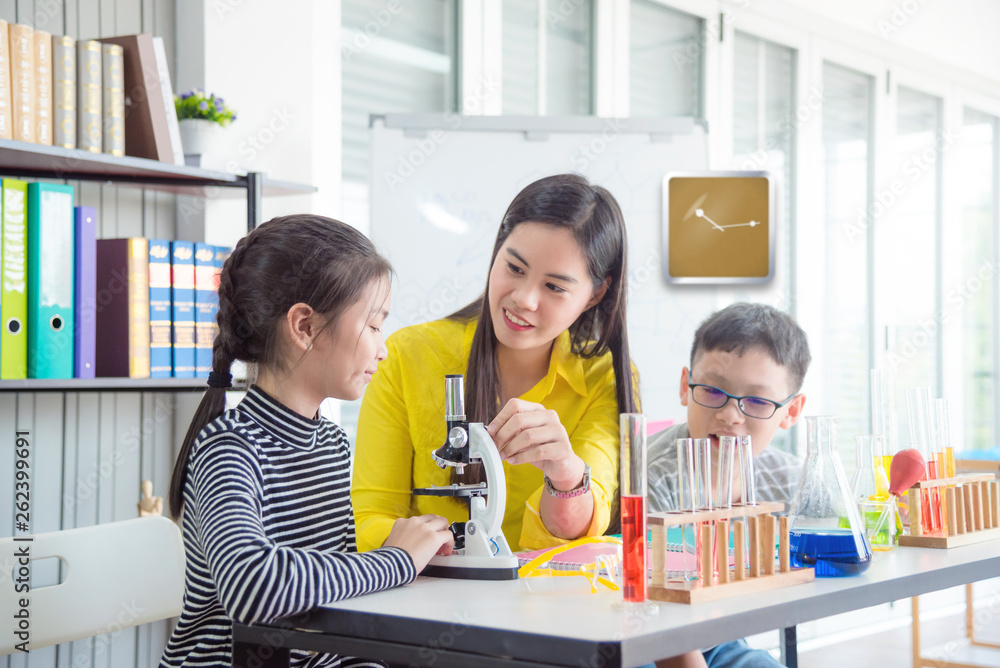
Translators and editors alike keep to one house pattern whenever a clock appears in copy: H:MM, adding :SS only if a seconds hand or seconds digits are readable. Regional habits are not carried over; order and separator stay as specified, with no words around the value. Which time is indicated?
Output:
10:14
